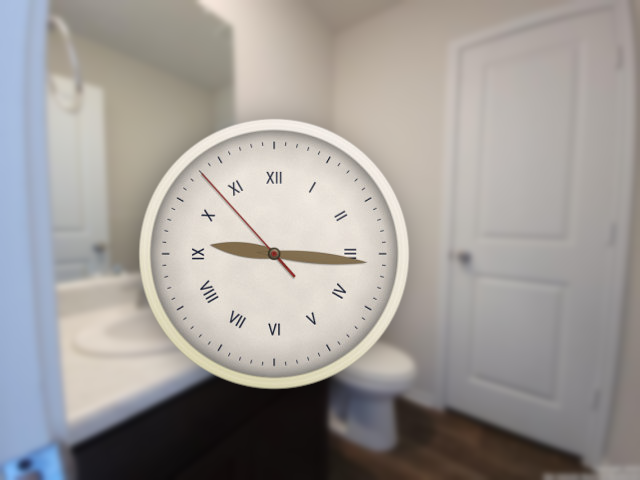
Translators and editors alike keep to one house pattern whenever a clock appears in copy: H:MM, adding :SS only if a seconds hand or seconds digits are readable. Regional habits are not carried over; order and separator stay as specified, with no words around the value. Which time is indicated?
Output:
9:15:53
